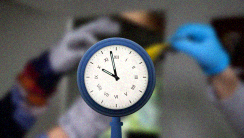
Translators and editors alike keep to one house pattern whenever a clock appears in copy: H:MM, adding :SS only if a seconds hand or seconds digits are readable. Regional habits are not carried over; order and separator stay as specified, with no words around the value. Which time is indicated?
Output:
9:58
